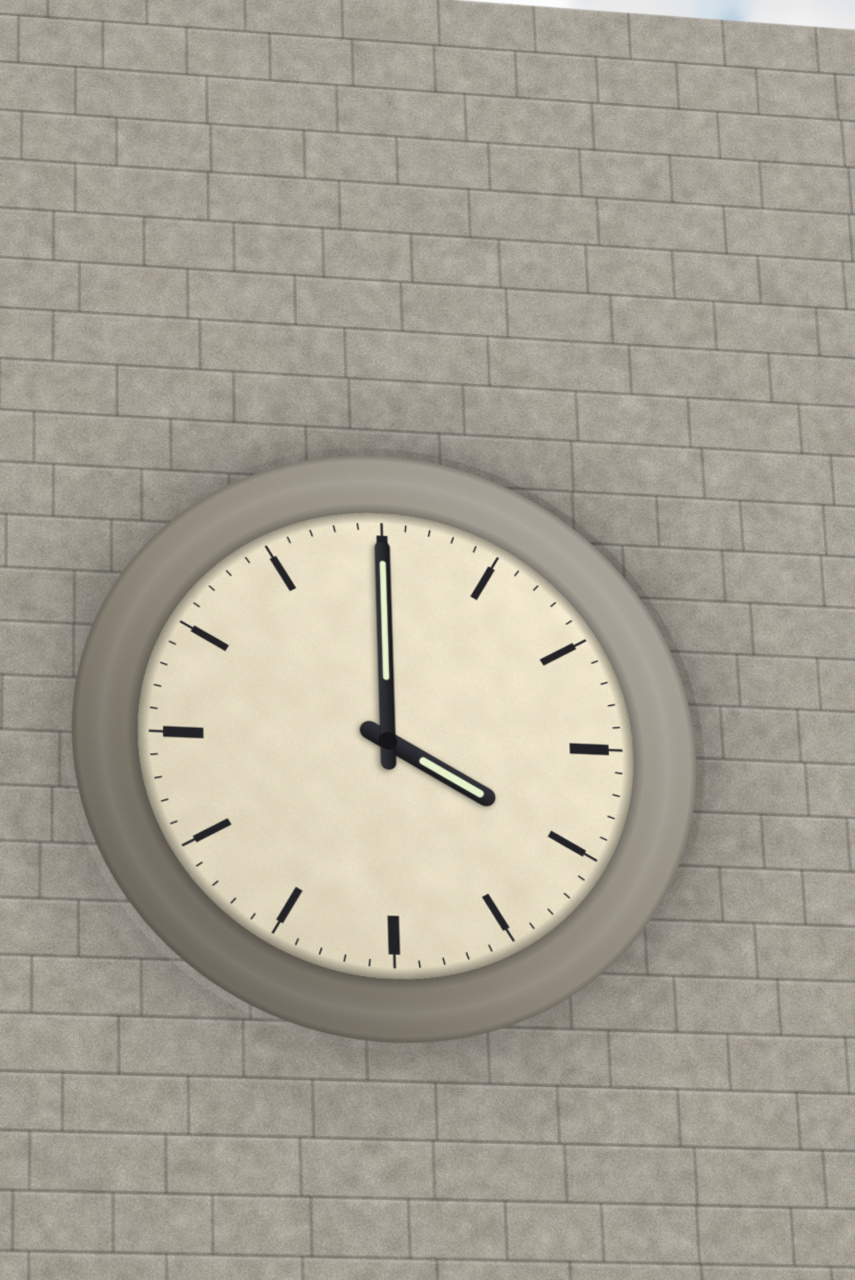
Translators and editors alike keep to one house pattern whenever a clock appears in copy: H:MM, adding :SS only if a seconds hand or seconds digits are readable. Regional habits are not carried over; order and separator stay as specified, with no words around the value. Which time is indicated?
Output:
4:00
